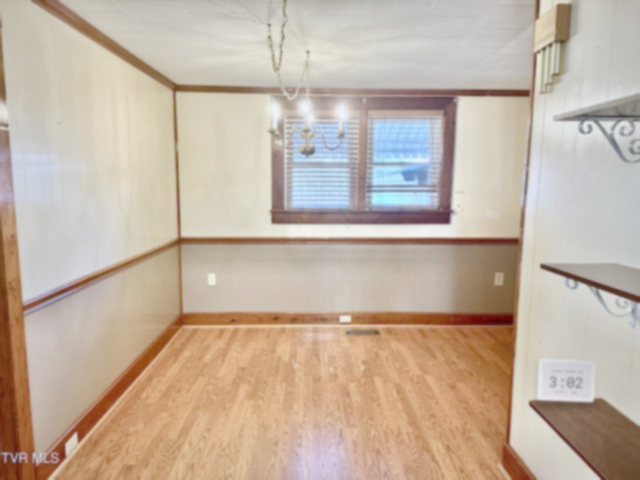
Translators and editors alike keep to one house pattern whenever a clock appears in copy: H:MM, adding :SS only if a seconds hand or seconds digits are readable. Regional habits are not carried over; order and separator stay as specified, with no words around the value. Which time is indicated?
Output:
3:02
